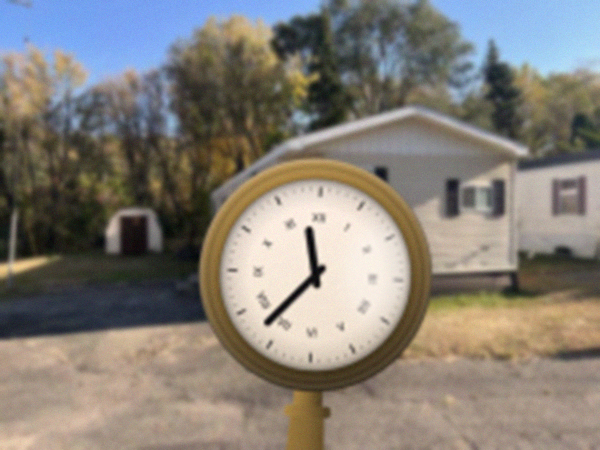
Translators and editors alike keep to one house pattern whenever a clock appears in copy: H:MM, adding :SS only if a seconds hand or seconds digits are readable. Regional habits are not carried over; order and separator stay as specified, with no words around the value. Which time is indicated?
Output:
11:37
